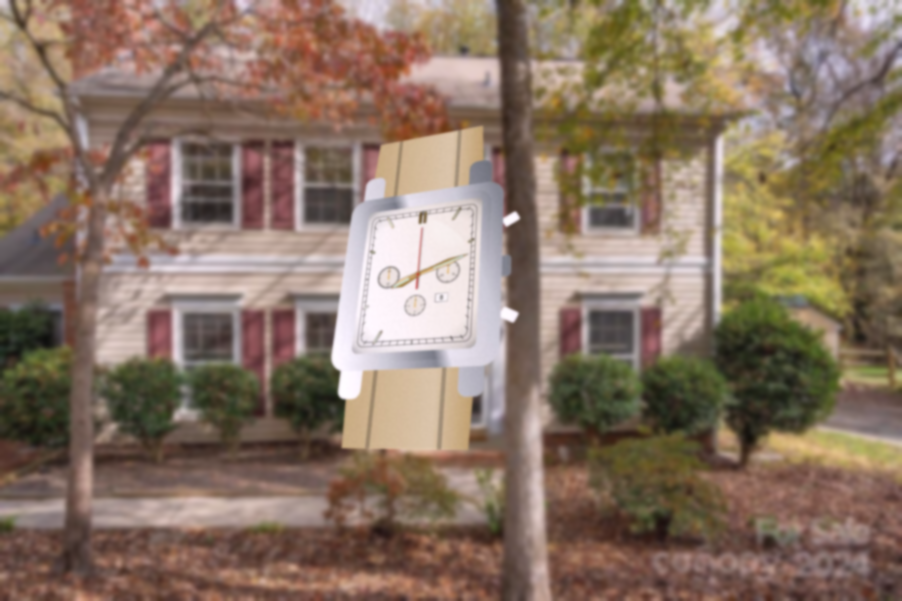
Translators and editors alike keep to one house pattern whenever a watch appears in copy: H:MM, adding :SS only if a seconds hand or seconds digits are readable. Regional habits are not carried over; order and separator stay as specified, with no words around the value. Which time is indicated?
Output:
8:12
